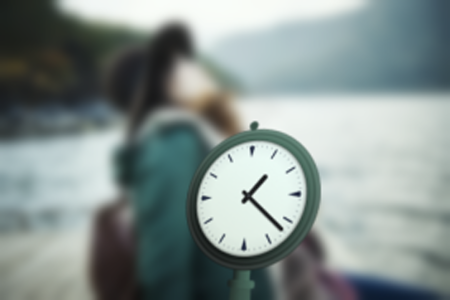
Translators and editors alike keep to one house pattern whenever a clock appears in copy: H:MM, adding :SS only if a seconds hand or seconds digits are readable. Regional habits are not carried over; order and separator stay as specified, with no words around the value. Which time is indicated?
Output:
1:22
